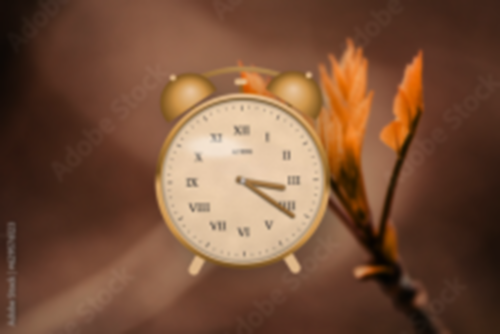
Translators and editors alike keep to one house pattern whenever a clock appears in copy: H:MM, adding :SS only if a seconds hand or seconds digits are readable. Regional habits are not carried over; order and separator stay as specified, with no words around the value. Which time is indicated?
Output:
3:21
